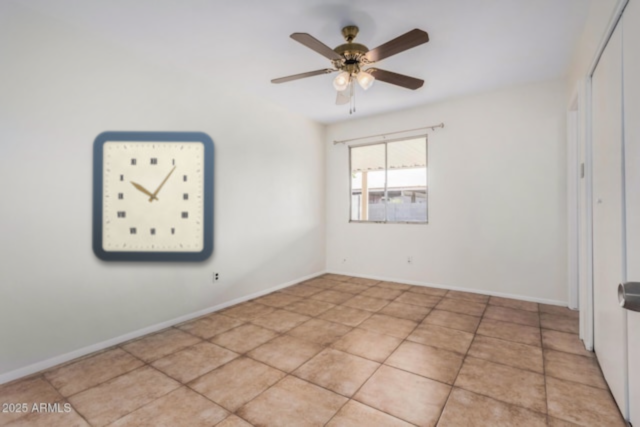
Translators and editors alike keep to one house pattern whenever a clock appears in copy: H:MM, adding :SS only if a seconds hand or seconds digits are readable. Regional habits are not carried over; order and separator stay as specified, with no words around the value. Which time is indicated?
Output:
10:06
